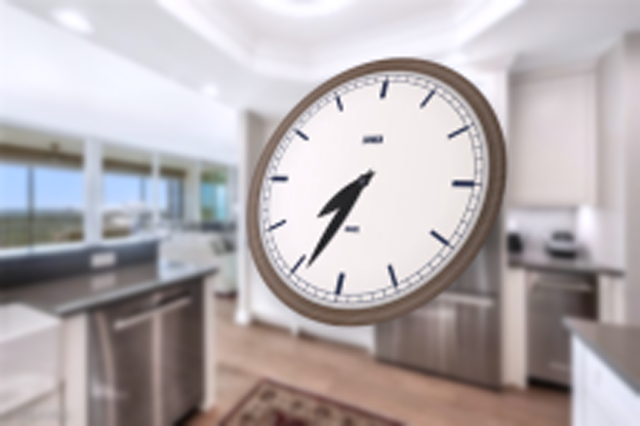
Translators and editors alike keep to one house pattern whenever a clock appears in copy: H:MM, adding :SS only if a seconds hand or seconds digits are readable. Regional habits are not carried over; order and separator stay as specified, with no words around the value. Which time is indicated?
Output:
7:34
